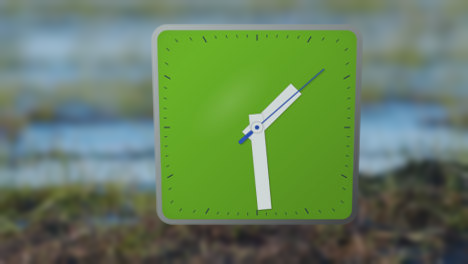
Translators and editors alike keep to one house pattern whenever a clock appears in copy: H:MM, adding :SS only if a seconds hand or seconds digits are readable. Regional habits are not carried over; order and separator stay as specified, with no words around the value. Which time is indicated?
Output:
1:29:08
